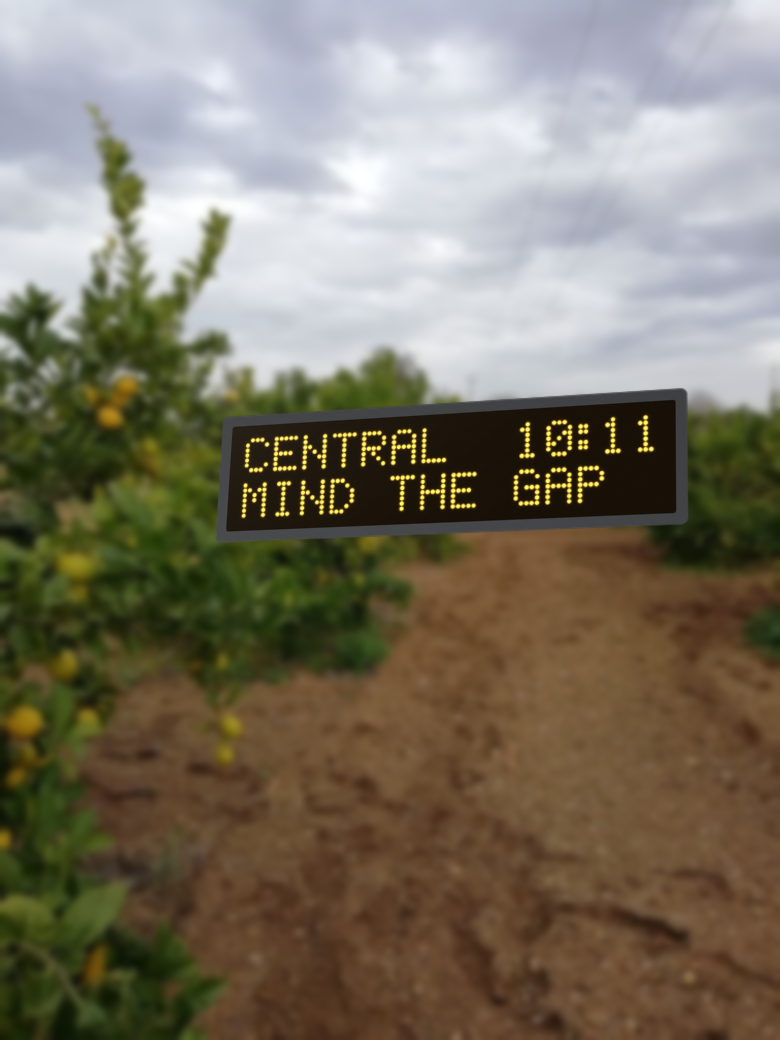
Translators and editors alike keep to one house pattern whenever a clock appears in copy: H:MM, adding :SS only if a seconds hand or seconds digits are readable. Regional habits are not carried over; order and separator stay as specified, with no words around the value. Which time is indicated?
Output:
10:11
